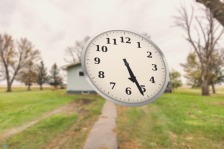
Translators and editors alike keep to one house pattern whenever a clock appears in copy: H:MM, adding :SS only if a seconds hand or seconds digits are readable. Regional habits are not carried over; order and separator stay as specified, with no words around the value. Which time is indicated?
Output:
5:26
